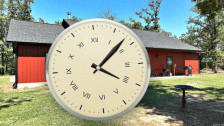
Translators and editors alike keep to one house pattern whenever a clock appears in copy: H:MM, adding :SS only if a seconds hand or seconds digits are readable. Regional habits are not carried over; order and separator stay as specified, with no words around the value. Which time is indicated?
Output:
4:08
